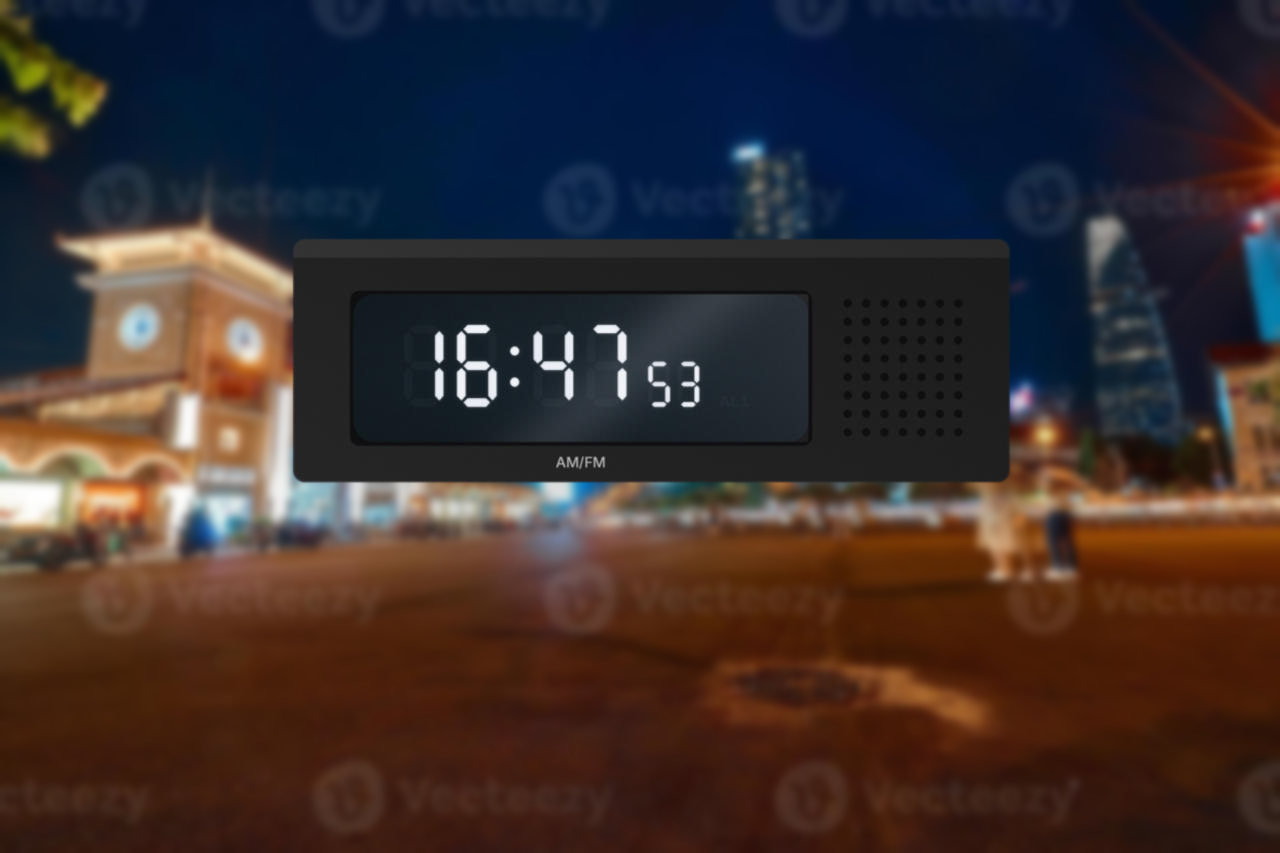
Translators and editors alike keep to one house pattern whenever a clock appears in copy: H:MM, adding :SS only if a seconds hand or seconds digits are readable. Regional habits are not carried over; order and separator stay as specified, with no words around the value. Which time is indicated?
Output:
16:47:53
